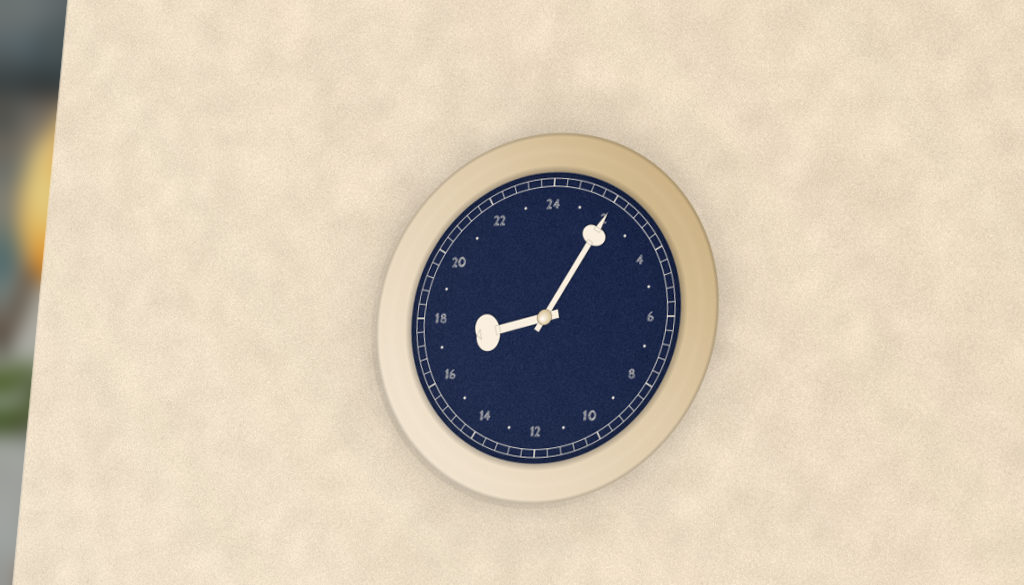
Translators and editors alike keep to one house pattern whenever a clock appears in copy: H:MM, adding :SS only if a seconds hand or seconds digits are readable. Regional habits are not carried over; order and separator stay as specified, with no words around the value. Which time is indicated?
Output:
17:05
